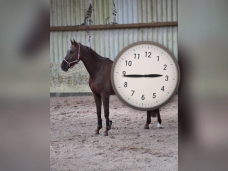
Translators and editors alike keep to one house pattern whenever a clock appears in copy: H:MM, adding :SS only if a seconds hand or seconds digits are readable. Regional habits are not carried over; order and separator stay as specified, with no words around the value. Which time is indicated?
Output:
2:44
